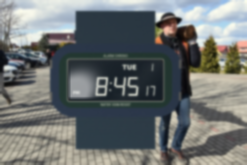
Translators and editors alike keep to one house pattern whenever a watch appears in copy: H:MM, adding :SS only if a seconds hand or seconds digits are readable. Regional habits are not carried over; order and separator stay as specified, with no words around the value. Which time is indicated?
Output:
8:45
